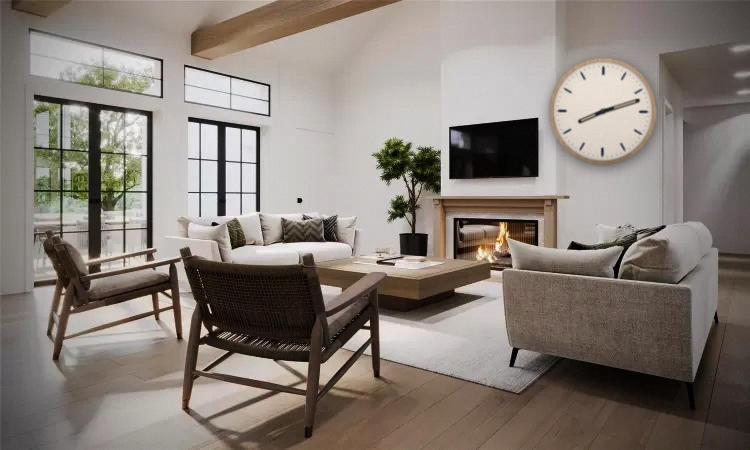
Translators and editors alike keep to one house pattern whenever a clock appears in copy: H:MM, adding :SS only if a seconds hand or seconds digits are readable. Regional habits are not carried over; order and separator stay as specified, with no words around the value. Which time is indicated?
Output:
8:12
